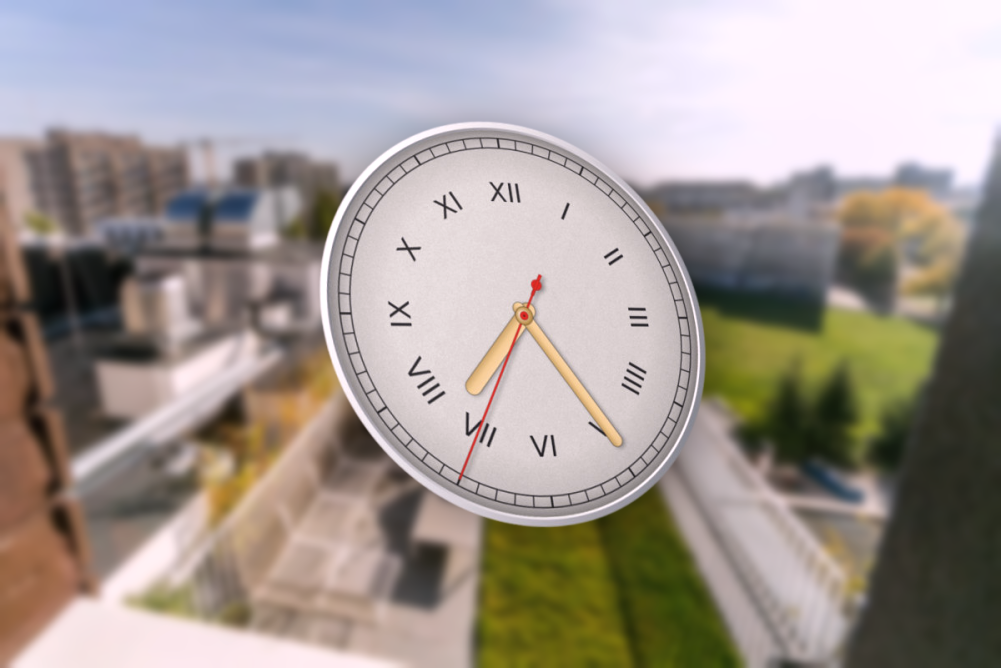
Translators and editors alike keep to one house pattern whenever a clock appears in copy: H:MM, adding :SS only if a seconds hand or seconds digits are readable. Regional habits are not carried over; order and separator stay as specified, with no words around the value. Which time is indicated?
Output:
7:24:35
